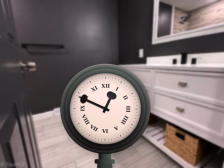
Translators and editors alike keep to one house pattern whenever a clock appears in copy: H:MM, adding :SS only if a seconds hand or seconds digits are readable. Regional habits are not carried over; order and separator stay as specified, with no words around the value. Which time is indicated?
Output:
12:49
